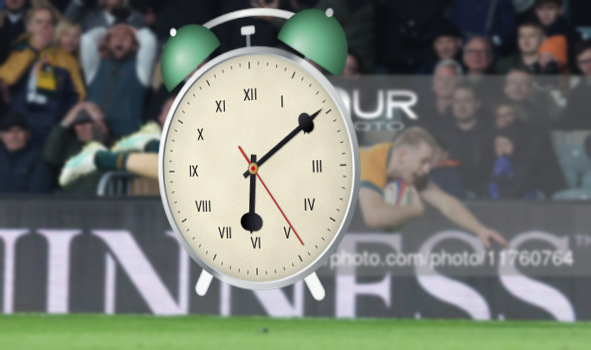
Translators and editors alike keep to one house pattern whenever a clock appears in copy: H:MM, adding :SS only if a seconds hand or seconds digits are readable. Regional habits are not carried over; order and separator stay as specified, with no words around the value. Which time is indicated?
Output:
6:09:24
